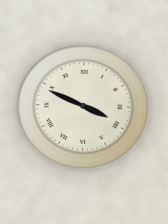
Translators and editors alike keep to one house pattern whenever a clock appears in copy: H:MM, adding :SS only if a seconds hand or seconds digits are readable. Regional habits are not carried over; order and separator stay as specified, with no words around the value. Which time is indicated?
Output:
3:49
